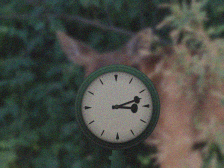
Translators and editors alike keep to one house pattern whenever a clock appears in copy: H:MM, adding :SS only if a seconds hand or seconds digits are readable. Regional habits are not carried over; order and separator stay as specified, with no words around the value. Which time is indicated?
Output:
3:12
